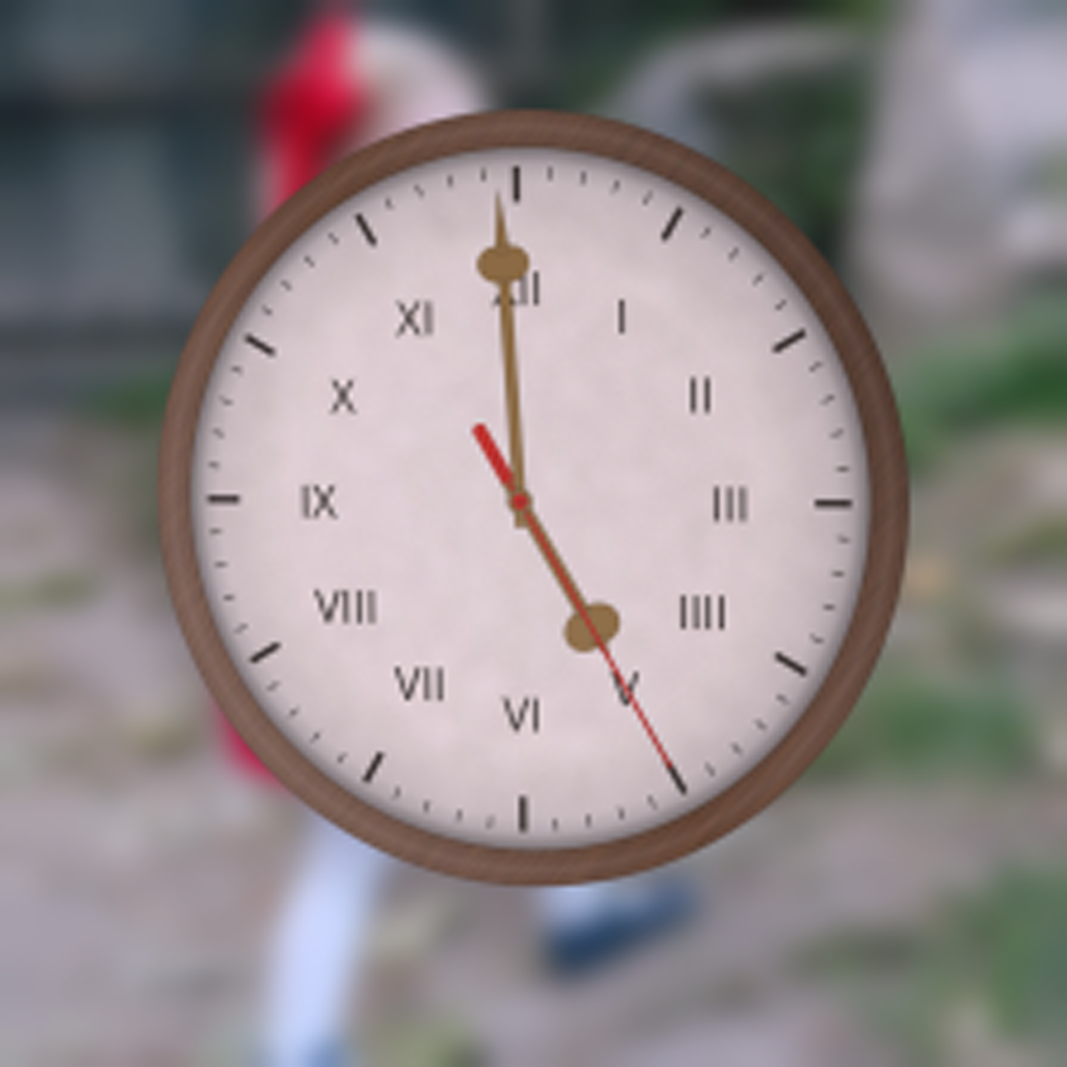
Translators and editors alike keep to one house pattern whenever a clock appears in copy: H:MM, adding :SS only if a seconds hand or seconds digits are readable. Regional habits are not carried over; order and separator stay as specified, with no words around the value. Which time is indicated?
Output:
4:59:25
